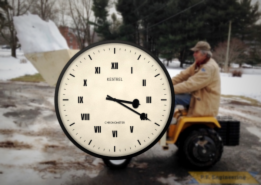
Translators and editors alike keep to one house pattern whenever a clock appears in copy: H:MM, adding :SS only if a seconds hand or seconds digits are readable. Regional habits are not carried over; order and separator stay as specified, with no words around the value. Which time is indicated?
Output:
3:20
